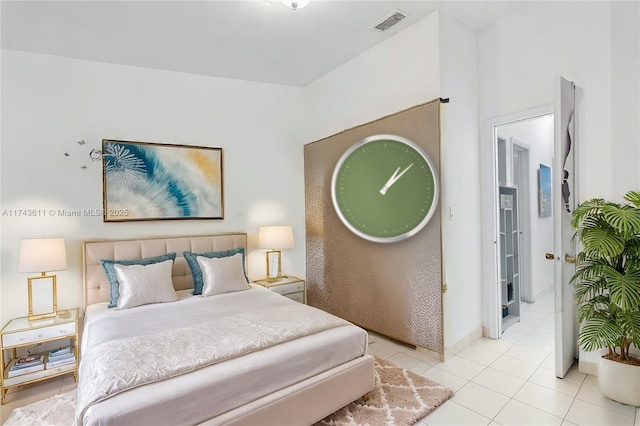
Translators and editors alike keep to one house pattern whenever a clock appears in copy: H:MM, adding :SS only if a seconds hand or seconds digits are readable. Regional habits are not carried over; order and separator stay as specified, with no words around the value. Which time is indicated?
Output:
1:08
